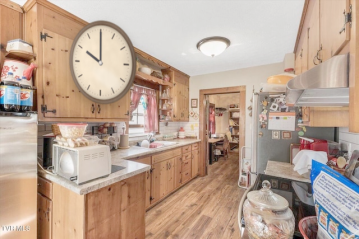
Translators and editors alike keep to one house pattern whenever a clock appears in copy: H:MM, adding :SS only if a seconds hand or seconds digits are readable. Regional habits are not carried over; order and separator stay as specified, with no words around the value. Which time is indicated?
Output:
10:00
